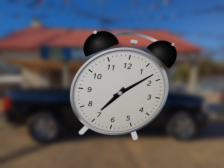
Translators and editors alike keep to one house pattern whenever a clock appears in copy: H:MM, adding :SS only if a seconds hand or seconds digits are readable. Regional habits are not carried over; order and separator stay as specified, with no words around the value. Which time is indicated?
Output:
7:08
